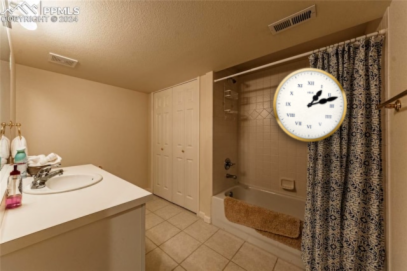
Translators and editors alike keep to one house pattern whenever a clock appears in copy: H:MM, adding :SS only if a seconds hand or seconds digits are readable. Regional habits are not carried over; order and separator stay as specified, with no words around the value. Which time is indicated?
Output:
1:12
